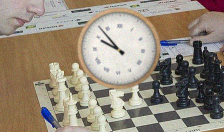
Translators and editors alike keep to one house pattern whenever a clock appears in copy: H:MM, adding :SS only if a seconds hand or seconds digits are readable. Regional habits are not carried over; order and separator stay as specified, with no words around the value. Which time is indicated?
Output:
9:53
